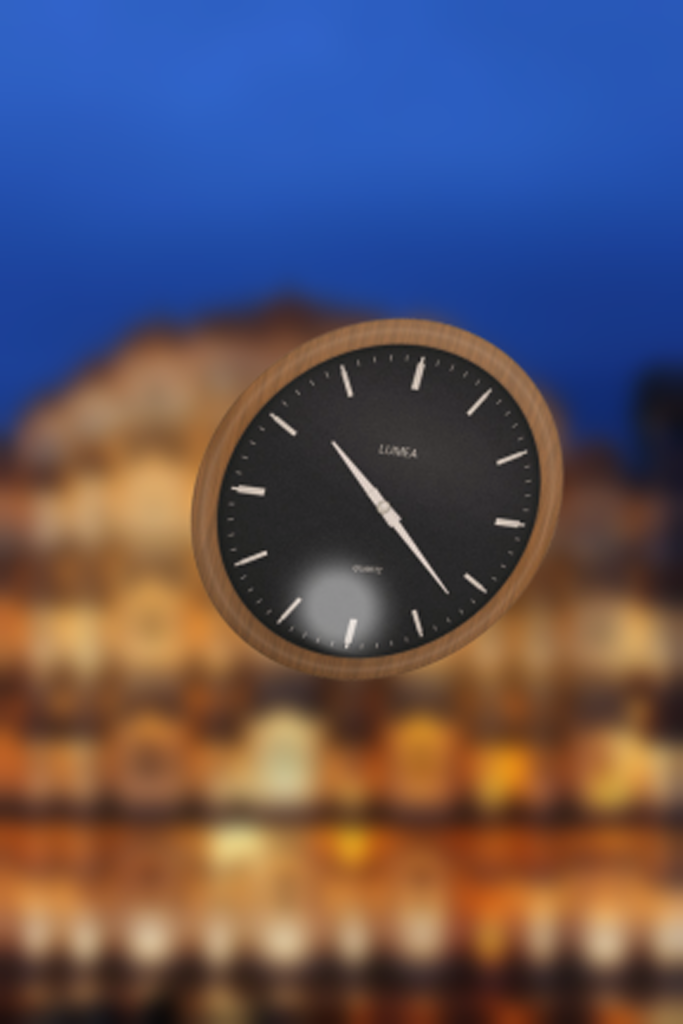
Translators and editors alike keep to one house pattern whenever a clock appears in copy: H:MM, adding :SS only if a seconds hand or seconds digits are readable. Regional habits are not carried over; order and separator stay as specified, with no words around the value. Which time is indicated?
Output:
10:22
